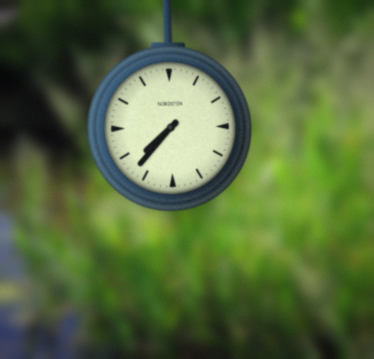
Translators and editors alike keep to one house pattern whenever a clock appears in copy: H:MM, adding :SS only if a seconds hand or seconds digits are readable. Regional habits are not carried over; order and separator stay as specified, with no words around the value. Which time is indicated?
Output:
7:37
